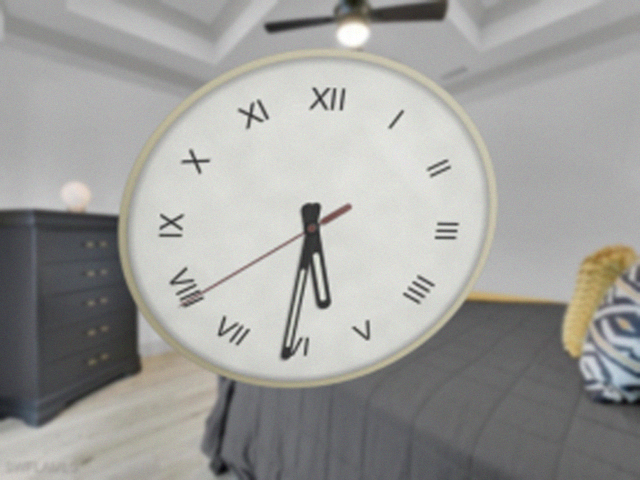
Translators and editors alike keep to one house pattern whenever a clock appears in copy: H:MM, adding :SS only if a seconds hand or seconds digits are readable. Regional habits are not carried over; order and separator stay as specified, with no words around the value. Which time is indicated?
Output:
5:30:39
